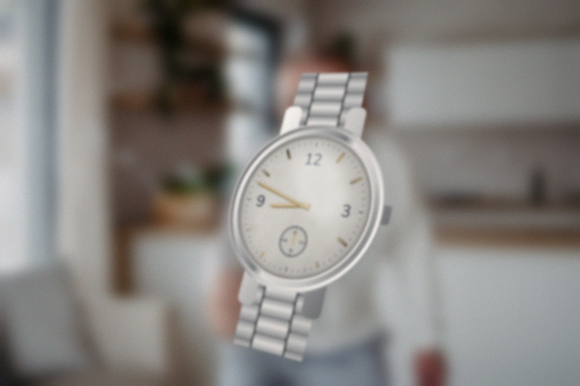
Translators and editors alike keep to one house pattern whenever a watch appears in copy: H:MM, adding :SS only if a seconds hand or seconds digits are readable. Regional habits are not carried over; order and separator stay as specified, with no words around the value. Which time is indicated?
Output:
8:48
